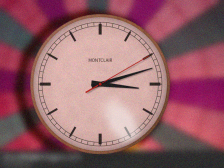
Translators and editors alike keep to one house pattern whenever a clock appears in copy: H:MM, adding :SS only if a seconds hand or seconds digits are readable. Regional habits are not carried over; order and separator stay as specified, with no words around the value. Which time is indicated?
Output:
3:12:10
